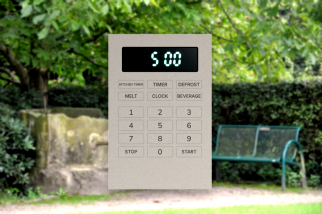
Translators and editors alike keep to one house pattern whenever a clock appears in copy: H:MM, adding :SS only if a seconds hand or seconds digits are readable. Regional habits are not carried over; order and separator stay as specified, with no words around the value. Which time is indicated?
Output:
5:00
